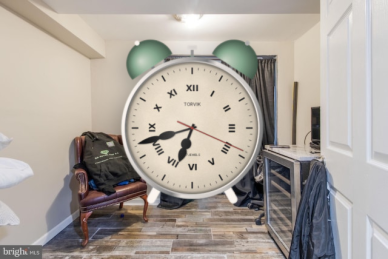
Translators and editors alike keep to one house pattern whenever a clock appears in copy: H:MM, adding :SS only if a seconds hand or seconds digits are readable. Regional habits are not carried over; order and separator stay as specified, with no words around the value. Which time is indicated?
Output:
6:42:19
